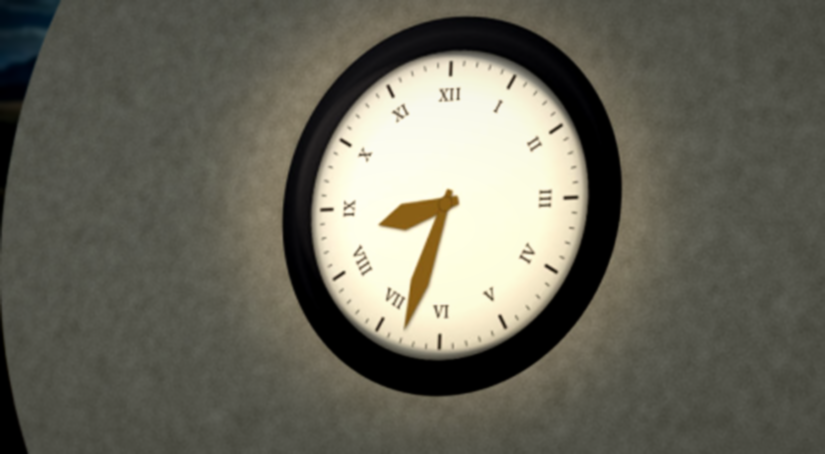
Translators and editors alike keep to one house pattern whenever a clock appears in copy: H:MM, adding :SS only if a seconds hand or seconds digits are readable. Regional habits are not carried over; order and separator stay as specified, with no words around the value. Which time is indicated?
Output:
8:33
